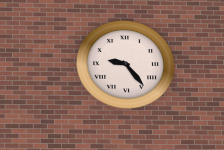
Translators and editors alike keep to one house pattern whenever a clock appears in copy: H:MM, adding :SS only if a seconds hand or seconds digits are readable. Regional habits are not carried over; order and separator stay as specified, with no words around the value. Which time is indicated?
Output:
9:24
